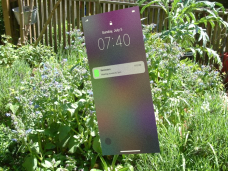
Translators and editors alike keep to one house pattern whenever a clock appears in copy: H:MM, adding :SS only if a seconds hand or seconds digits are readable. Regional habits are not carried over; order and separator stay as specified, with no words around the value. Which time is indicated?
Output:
7:40
